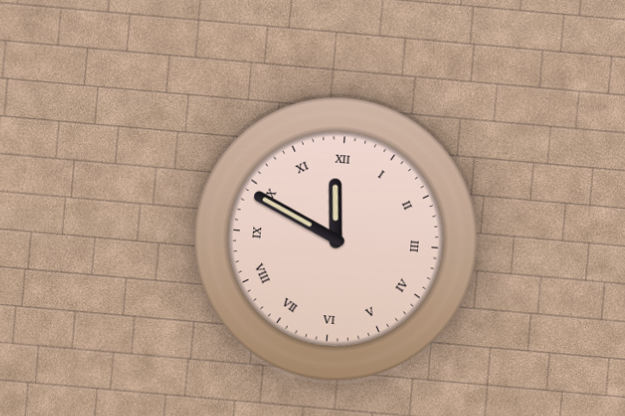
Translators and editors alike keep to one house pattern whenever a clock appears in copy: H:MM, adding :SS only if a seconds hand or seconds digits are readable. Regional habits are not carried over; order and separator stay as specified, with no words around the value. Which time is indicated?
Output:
11:49
